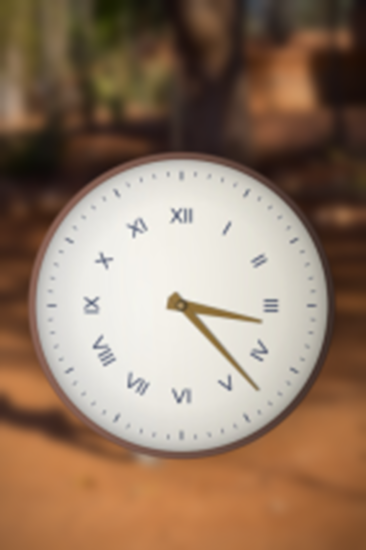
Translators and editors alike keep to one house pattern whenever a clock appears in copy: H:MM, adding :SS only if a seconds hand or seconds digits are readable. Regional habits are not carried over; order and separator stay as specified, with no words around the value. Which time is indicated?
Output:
3:23
